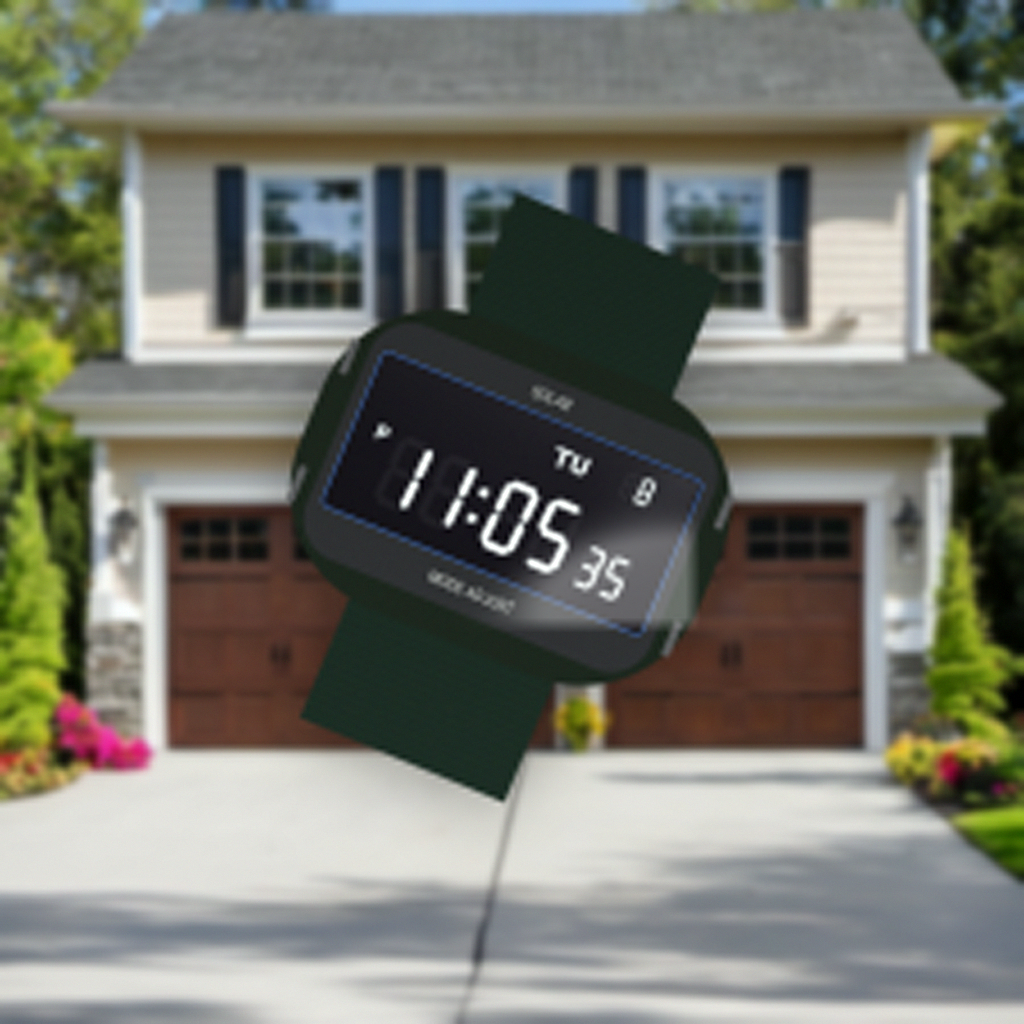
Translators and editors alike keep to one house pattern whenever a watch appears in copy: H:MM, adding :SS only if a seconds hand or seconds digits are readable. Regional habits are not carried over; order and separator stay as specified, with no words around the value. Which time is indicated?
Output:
11:05:35
